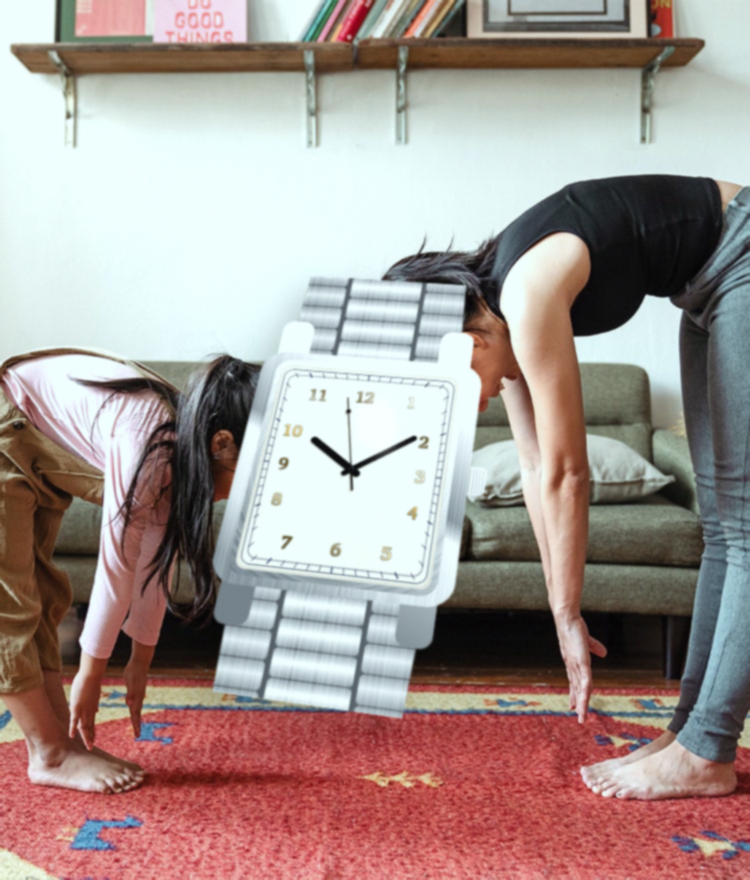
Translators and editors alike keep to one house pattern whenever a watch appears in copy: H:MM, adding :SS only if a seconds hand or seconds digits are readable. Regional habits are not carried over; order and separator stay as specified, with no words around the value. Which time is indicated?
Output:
10:08:58
